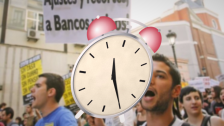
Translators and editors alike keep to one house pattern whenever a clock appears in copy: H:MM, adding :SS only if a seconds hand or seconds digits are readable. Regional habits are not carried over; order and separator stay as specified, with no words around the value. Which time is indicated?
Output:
11:25
